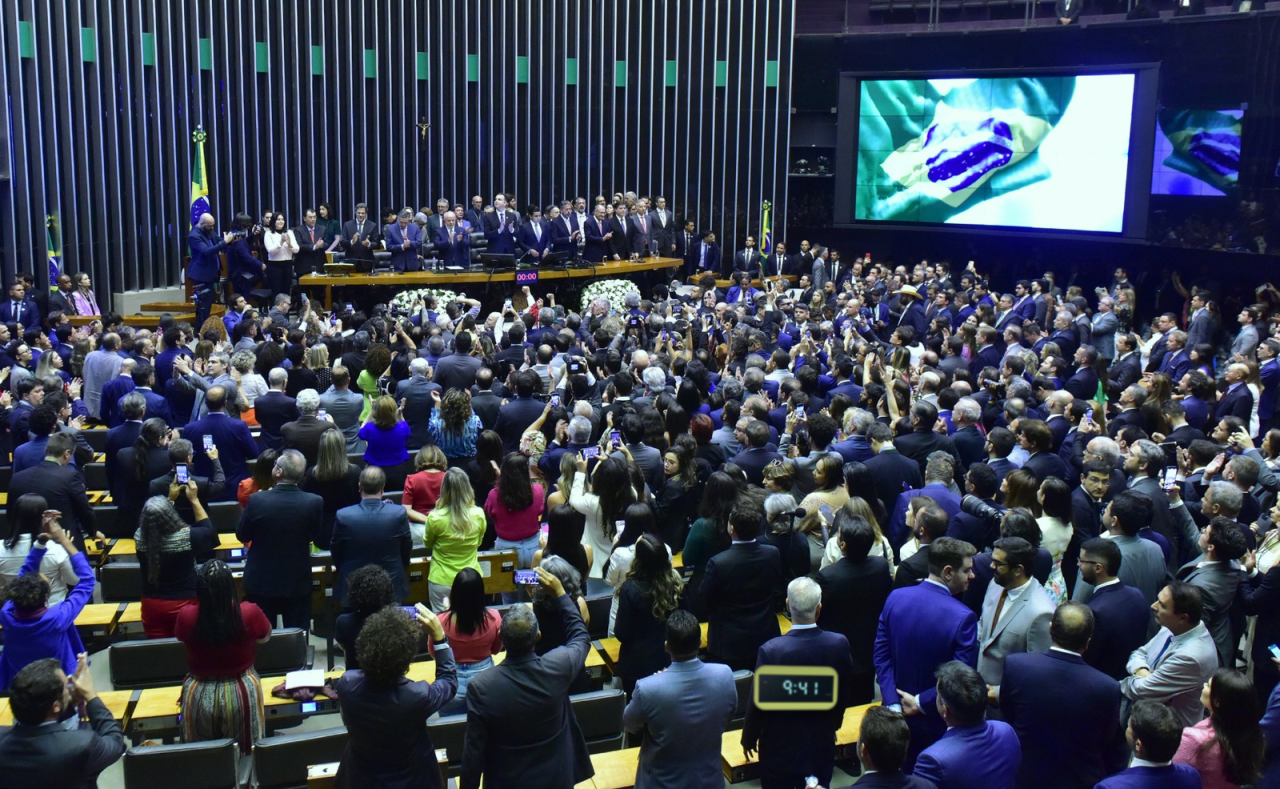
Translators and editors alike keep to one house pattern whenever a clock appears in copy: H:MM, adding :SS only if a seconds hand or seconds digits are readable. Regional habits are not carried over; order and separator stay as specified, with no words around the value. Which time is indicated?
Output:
9:41
